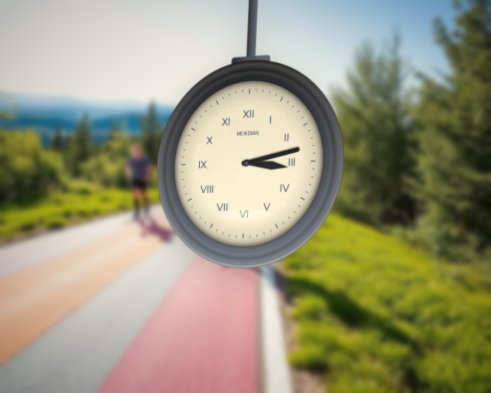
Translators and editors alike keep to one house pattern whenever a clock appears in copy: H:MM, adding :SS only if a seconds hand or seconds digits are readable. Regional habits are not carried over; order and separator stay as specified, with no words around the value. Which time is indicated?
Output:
3:13
